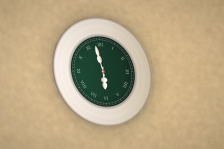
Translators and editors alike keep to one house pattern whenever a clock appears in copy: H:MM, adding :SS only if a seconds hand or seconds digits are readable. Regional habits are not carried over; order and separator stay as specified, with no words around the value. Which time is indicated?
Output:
5:58
